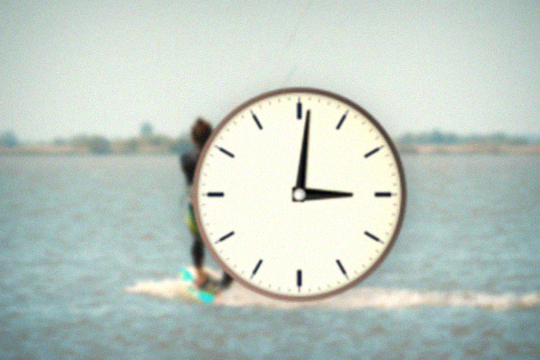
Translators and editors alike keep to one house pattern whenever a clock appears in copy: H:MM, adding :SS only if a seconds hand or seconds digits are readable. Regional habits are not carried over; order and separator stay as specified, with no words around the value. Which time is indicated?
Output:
3:01
